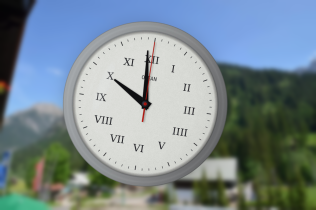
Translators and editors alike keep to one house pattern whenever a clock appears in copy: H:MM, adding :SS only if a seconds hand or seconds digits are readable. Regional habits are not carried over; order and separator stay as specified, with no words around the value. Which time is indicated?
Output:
9:59:00
